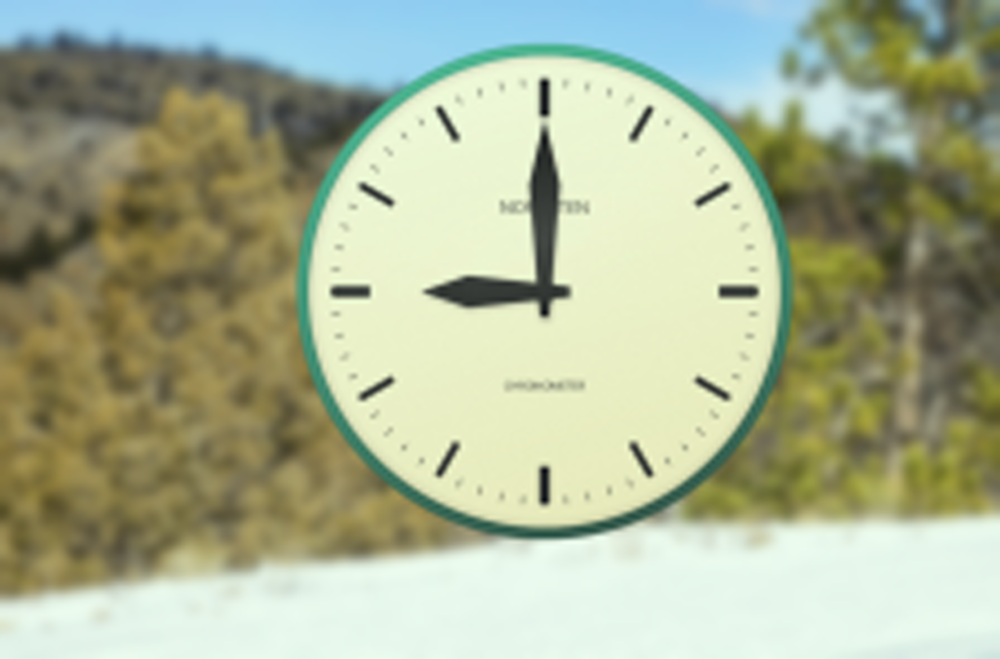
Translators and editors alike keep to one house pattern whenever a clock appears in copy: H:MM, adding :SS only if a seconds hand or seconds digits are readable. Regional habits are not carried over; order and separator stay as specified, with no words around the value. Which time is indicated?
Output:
9:00
